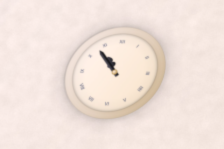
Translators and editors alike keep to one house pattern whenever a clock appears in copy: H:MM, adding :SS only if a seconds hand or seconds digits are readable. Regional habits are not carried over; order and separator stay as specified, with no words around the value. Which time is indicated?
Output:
10:53
